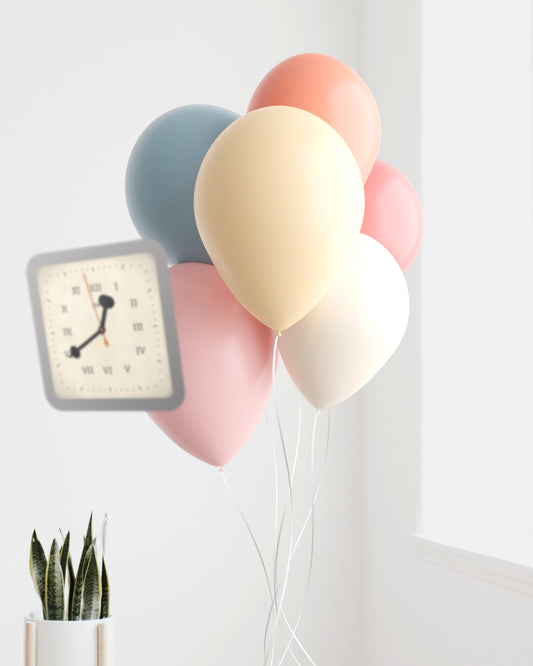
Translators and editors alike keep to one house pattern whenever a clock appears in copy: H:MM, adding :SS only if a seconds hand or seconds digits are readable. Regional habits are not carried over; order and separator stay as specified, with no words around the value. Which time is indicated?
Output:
12:39:58
